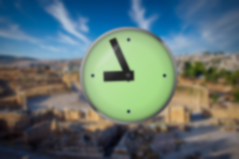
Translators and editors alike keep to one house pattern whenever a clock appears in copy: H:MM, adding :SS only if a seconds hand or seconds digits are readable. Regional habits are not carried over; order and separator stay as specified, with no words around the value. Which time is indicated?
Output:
8:56
